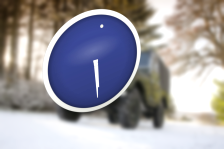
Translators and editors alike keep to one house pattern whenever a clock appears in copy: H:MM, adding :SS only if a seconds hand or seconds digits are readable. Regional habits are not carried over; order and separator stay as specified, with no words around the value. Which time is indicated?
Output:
5:28
